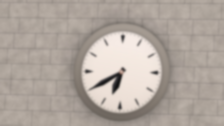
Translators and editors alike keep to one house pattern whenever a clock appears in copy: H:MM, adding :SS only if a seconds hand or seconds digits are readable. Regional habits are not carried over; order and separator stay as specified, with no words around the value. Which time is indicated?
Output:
6:40
